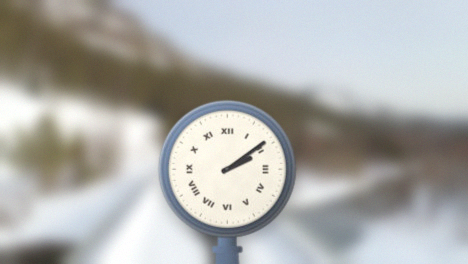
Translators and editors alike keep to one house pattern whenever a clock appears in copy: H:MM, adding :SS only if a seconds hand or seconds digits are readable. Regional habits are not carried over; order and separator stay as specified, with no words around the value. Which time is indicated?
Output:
2:09
